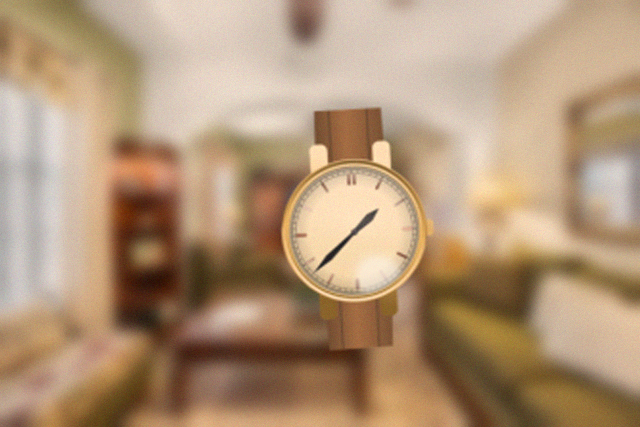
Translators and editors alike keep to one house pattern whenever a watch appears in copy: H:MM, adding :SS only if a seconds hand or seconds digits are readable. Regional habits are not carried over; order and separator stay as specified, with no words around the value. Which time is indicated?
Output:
1:38
